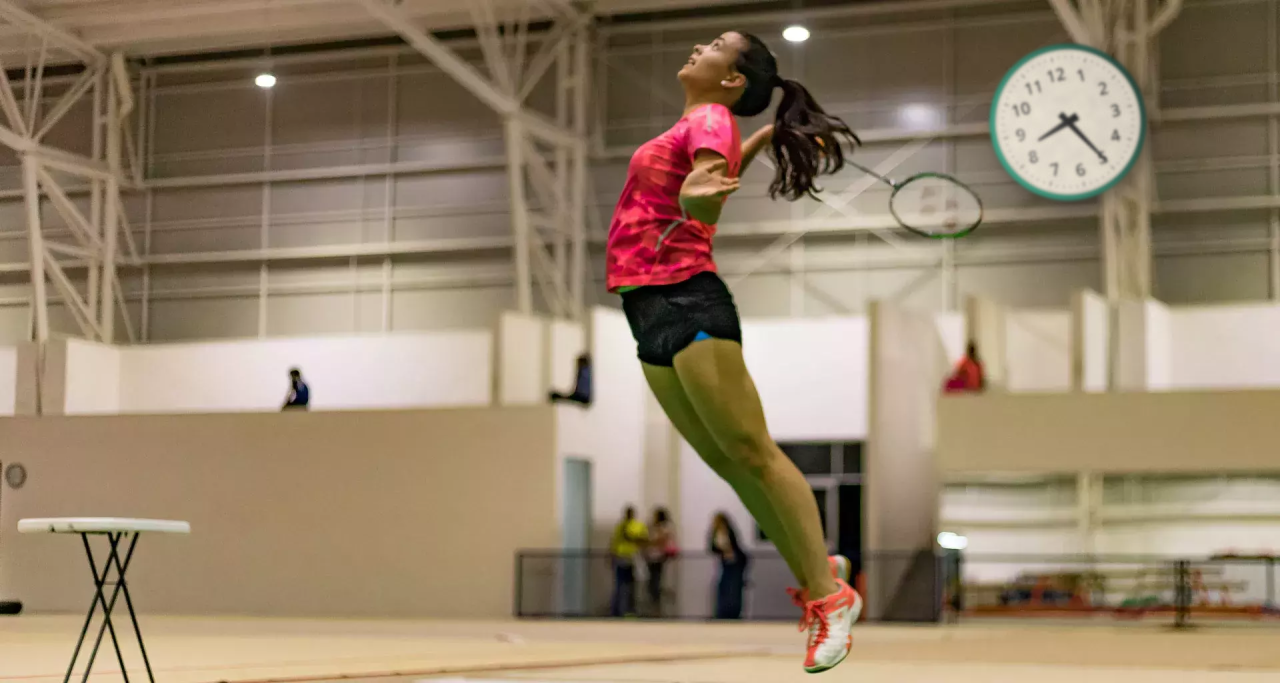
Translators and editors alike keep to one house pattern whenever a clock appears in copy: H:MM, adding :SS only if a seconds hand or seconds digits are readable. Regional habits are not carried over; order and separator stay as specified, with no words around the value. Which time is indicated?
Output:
8:25
